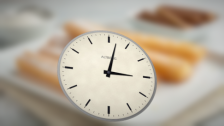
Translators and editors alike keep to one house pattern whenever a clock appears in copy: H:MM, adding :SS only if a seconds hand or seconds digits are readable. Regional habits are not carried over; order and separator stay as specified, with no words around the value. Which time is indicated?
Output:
3:02
